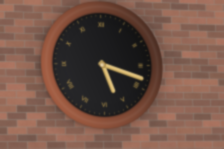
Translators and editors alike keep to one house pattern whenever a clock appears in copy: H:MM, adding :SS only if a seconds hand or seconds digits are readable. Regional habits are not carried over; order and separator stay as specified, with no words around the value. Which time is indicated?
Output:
5:18
